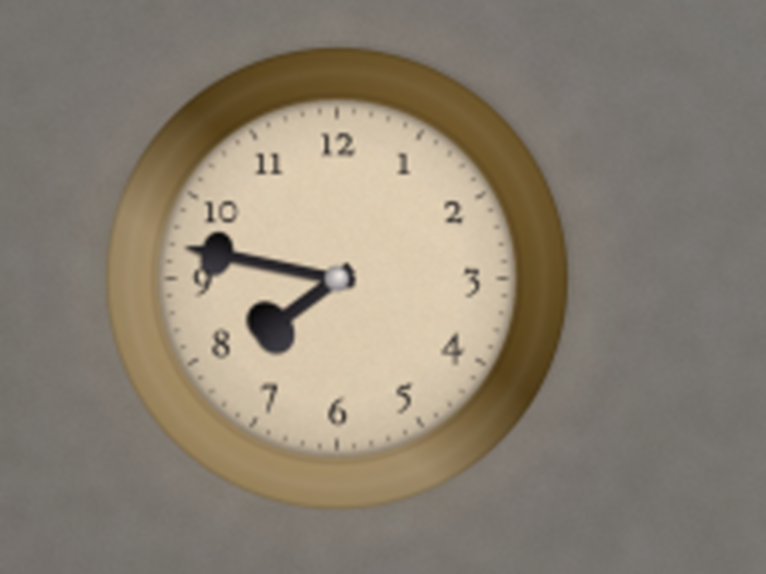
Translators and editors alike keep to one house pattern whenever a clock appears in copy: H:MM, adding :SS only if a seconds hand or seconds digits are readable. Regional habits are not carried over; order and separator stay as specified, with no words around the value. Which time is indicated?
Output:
7:47
